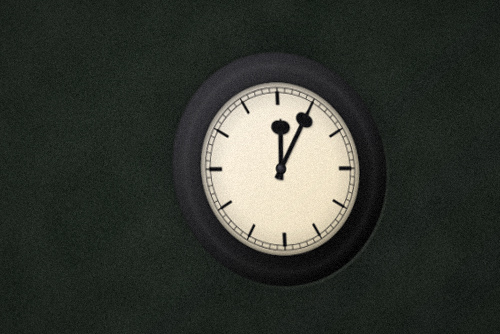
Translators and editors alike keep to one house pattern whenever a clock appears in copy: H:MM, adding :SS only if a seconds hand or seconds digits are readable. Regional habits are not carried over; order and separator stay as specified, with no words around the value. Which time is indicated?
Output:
12:05
